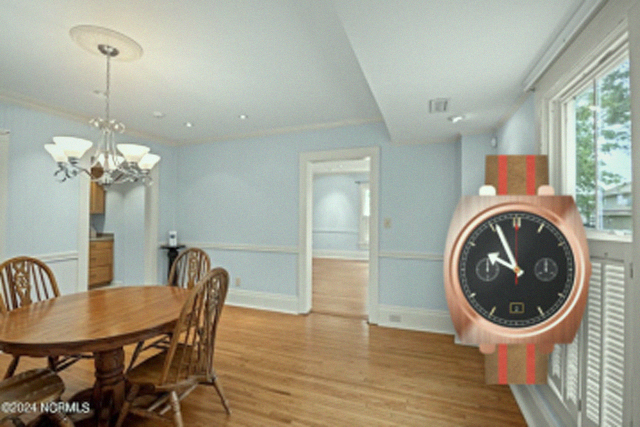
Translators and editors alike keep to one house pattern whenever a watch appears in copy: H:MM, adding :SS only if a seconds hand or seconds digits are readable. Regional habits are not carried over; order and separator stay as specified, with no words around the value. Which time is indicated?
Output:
9:56
